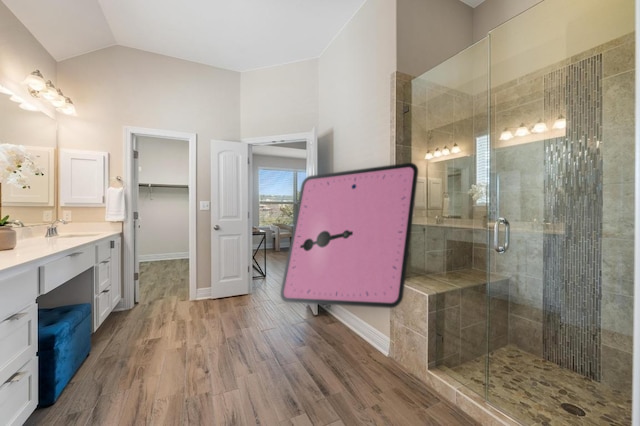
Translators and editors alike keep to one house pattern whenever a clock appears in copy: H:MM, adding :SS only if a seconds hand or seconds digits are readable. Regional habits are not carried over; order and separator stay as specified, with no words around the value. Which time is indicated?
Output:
8:43
